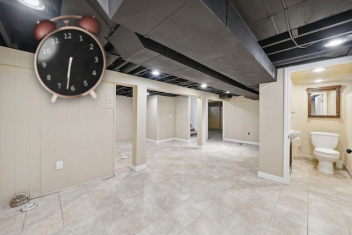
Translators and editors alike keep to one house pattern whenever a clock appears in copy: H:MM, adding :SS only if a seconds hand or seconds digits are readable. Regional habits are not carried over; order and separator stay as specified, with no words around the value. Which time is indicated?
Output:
6:32
